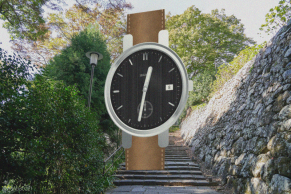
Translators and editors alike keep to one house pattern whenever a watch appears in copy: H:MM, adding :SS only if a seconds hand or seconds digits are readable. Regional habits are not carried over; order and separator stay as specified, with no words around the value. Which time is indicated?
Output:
12:32
